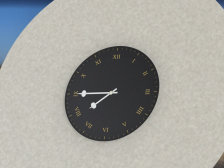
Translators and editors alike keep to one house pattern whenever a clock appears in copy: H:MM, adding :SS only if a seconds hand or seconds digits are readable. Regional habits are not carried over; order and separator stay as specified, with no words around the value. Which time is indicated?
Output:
7:45
